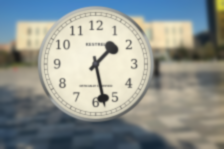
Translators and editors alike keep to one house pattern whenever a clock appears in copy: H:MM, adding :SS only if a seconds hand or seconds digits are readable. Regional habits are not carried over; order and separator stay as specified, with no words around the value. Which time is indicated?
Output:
1:28
